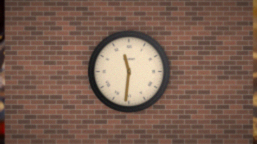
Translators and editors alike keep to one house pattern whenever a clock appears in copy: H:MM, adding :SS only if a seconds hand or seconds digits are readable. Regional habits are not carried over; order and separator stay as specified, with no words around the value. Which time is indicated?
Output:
11:31
